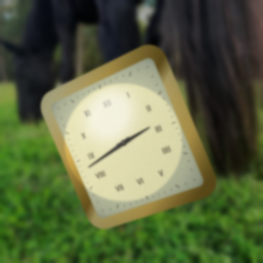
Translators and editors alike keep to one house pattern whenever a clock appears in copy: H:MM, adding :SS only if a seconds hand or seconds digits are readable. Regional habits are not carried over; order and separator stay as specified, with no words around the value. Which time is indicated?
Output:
2:43
